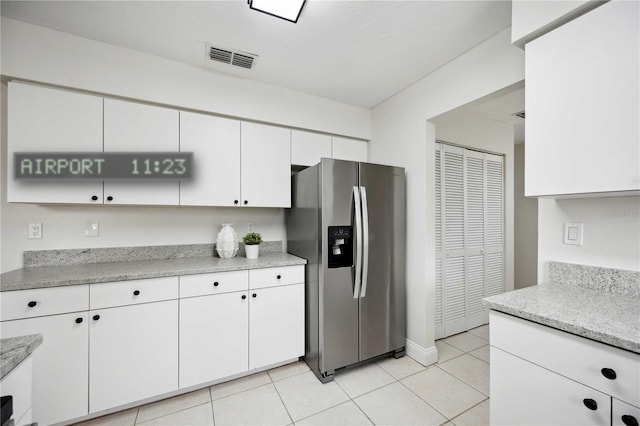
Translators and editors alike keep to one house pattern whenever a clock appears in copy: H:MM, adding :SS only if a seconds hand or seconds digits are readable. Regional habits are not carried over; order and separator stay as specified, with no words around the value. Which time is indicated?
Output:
11:23
